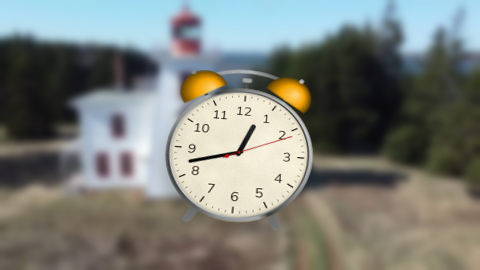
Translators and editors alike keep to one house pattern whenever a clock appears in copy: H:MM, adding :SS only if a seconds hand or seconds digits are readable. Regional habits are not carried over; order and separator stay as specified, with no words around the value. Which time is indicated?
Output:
12:42:11
